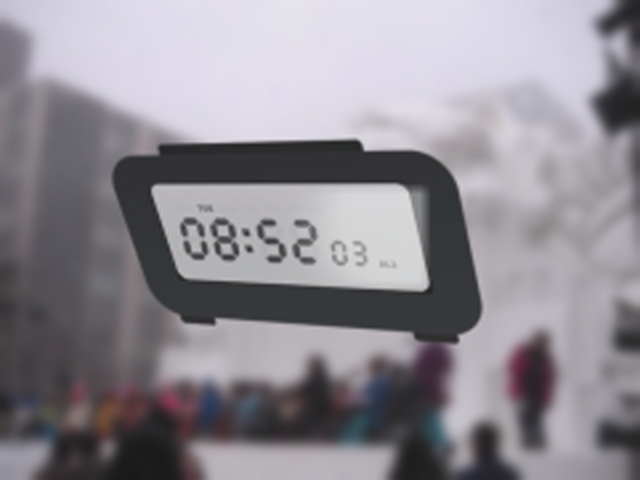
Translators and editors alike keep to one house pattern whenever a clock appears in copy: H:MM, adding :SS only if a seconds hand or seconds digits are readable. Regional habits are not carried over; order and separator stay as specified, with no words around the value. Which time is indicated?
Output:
8:52:03
